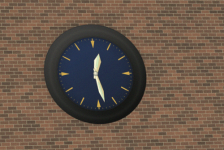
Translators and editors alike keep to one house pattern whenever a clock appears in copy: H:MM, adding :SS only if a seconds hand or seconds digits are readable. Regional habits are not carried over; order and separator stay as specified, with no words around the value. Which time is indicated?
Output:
12:28
